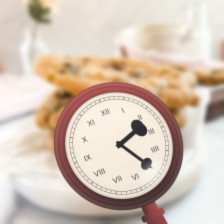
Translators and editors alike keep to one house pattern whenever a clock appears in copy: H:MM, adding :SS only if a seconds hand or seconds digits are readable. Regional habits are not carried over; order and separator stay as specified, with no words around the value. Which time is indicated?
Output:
2:25
